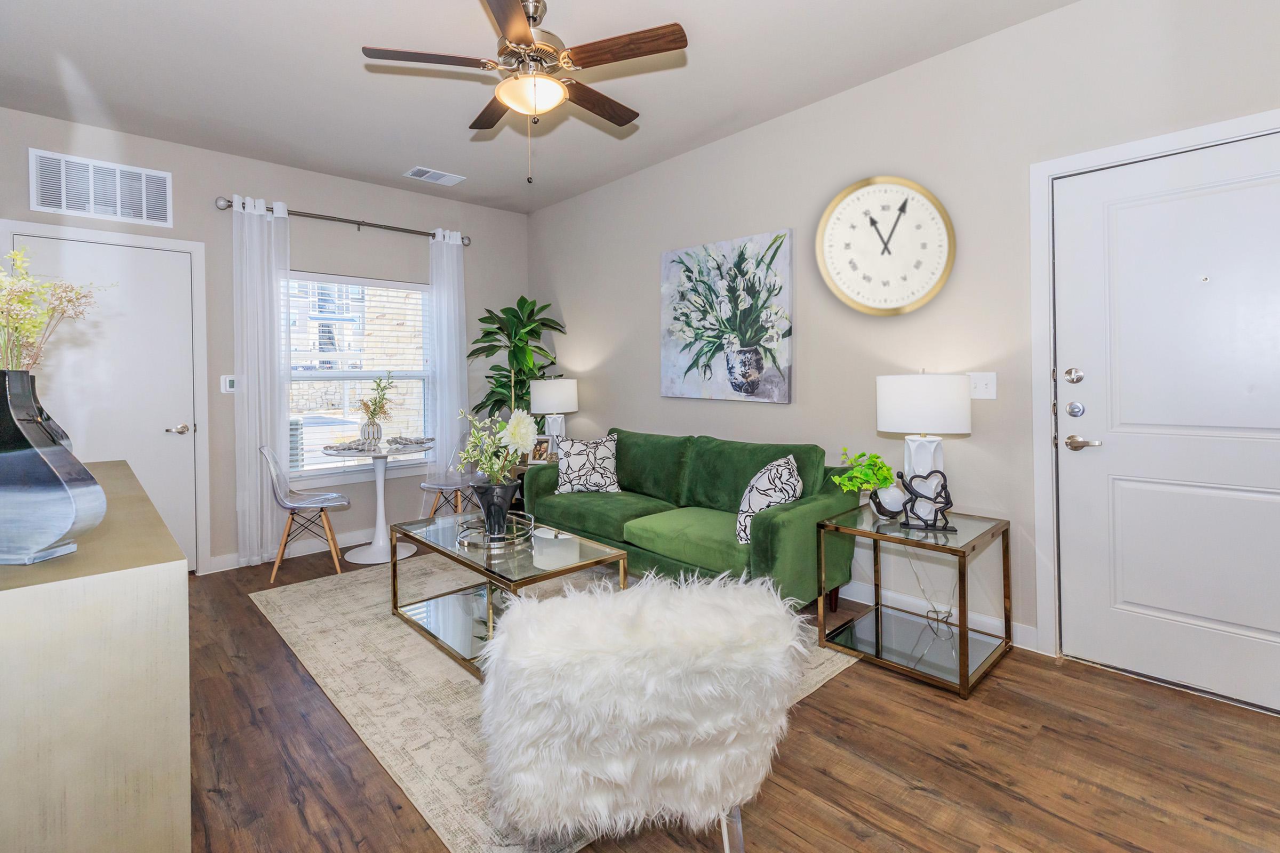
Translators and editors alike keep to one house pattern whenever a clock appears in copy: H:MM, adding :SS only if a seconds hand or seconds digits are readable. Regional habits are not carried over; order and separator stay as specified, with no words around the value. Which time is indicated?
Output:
11:04
